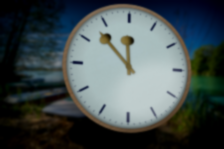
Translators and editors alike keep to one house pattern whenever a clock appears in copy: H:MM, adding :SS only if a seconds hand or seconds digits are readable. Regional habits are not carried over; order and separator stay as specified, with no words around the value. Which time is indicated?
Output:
11:53
